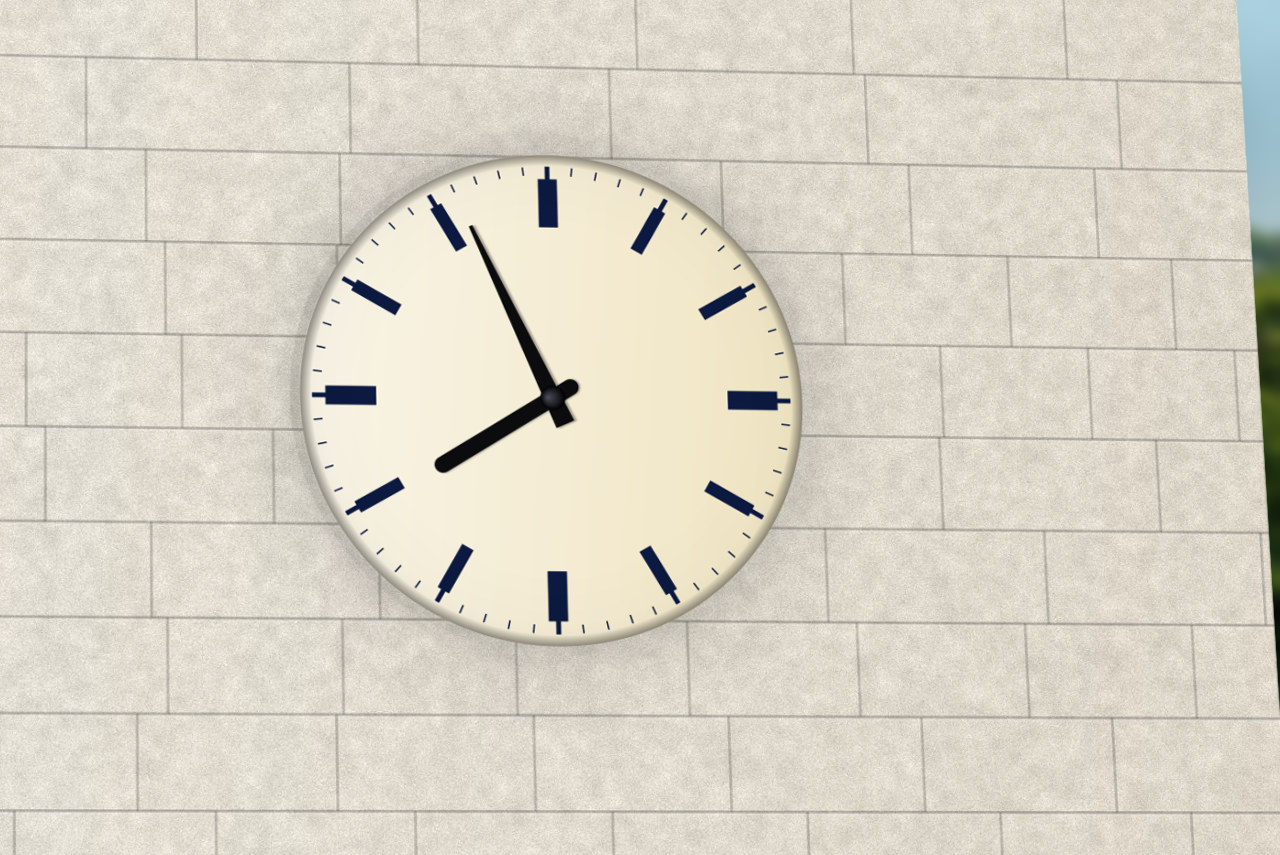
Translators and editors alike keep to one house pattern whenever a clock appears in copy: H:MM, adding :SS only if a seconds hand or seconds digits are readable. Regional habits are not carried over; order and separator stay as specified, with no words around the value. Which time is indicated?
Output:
7:56
